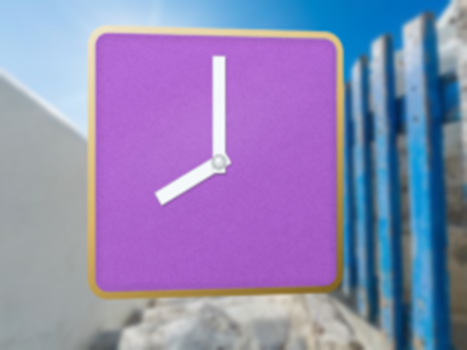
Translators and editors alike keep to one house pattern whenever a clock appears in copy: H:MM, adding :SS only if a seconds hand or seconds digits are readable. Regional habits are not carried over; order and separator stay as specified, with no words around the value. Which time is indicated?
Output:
8:00
